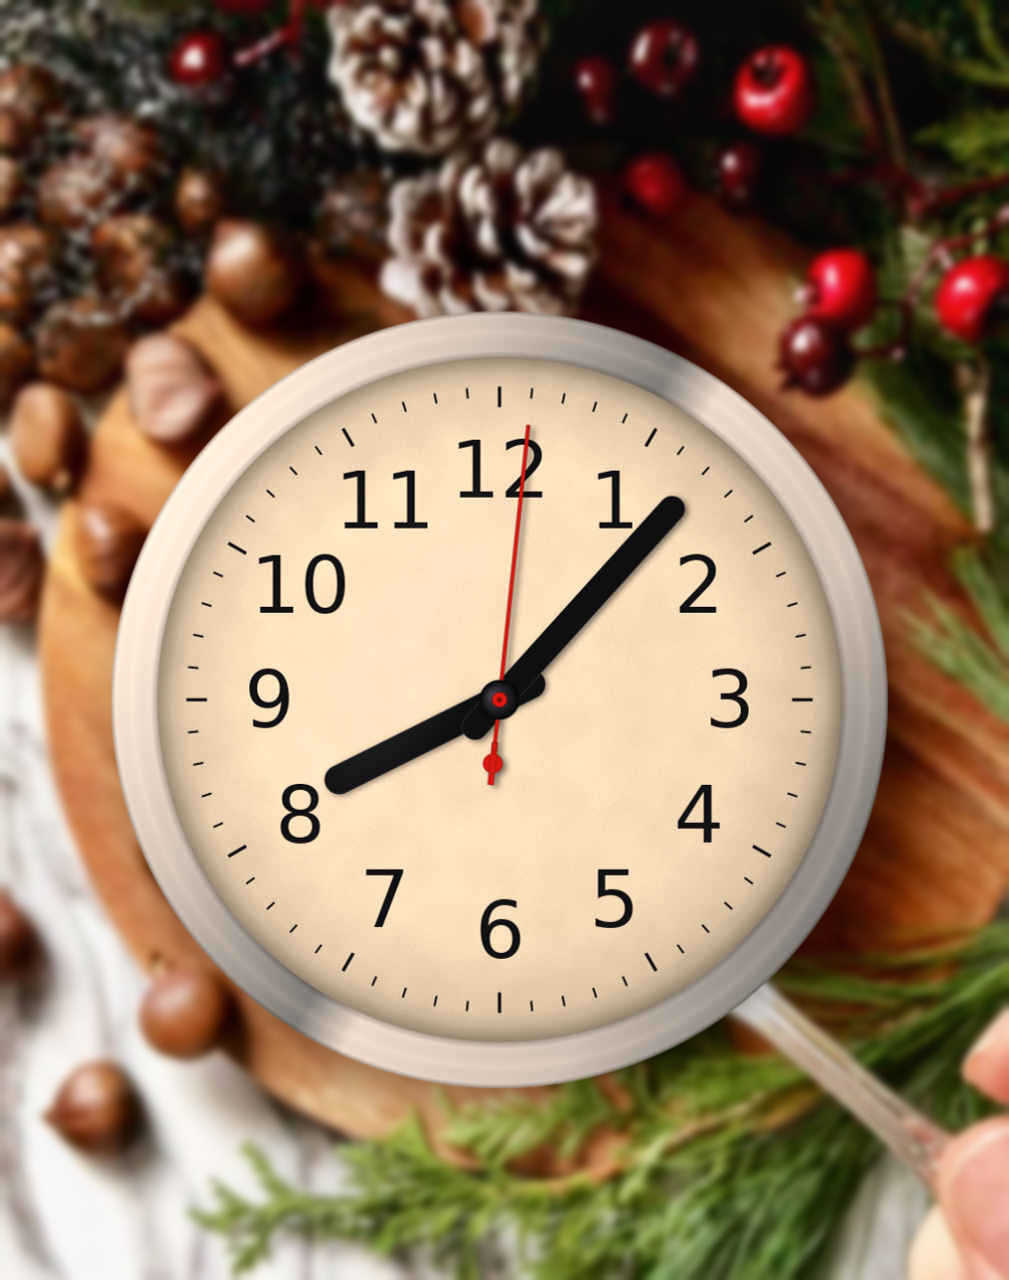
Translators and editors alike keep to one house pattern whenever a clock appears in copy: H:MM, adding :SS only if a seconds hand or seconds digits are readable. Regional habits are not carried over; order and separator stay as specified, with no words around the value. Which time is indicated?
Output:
8:07:01
